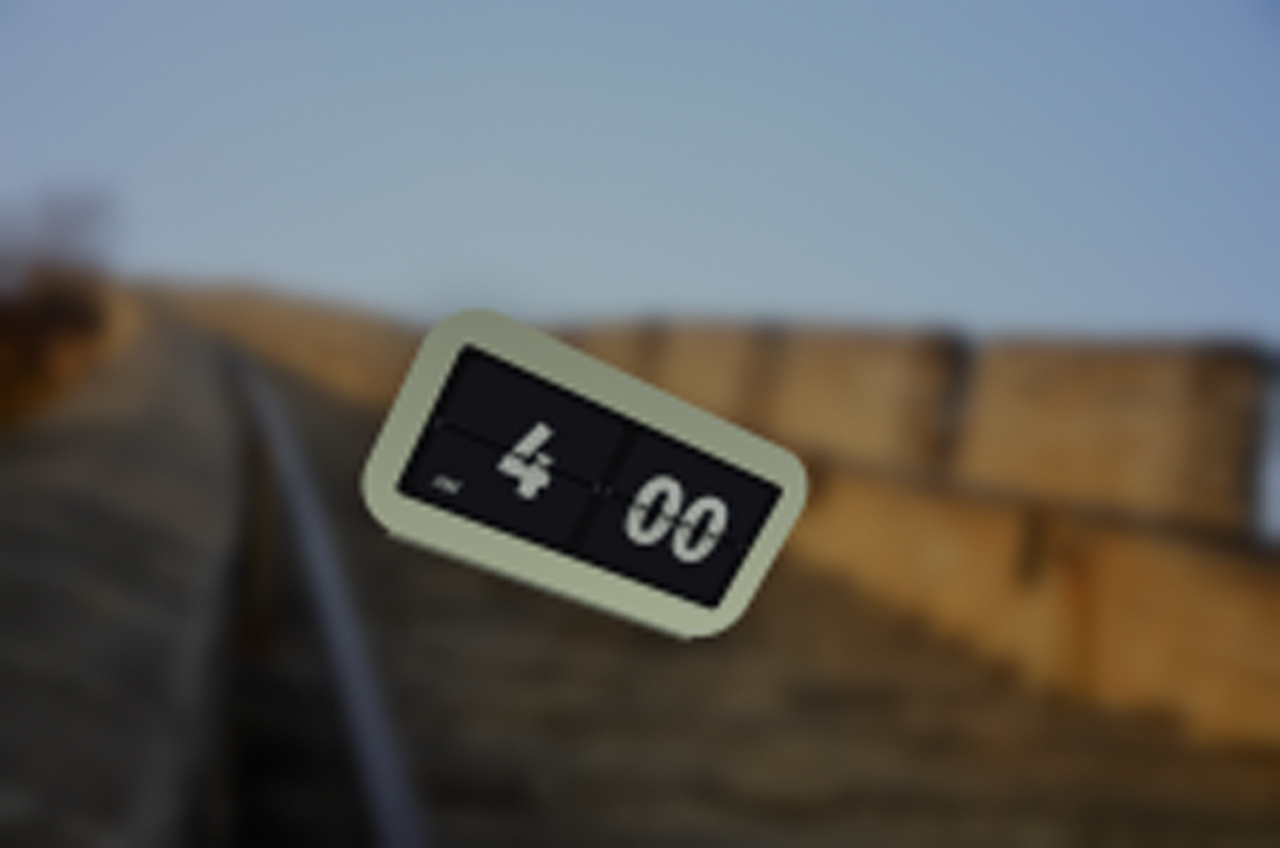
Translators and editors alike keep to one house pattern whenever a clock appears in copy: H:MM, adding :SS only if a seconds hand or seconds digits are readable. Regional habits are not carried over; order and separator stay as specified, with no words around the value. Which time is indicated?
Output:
4:00
